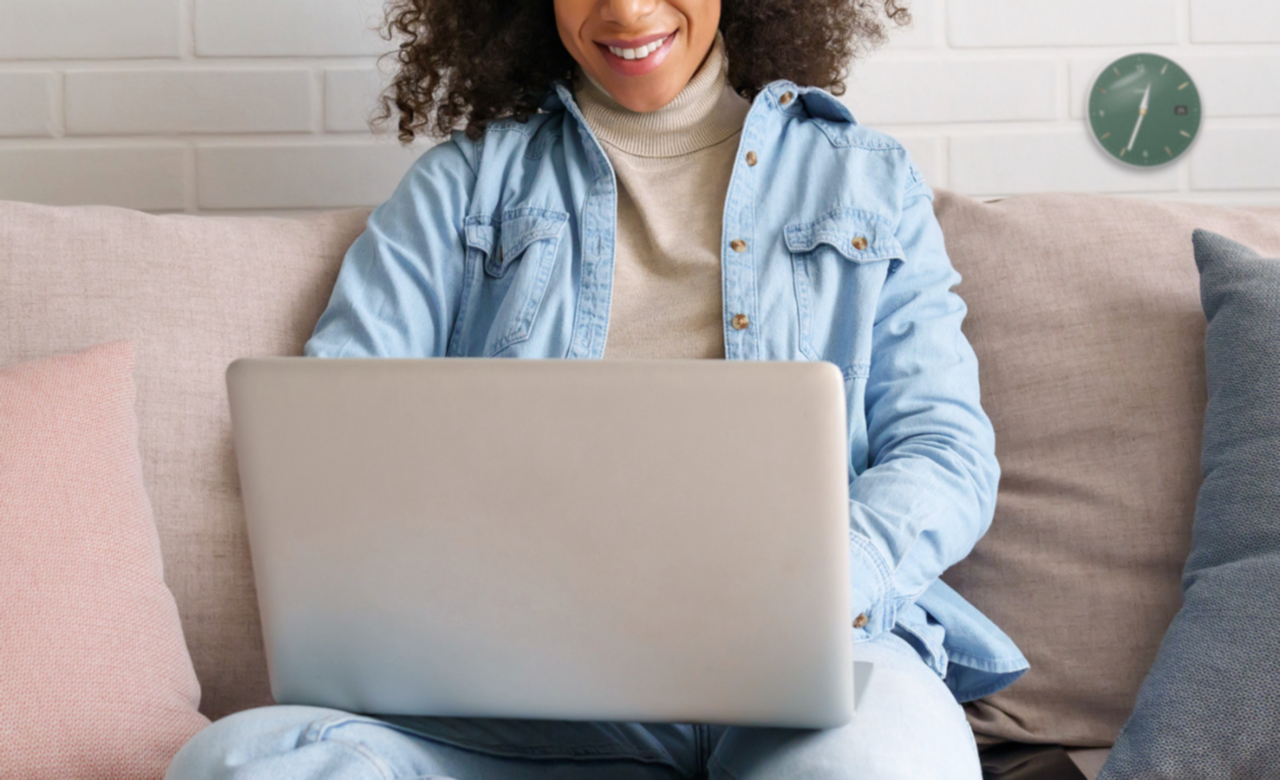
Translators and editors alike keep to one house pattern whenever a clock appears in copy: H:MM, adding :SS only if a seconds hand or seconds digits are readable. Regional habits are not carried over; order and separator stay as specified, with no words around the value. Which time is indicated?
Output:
12:34
